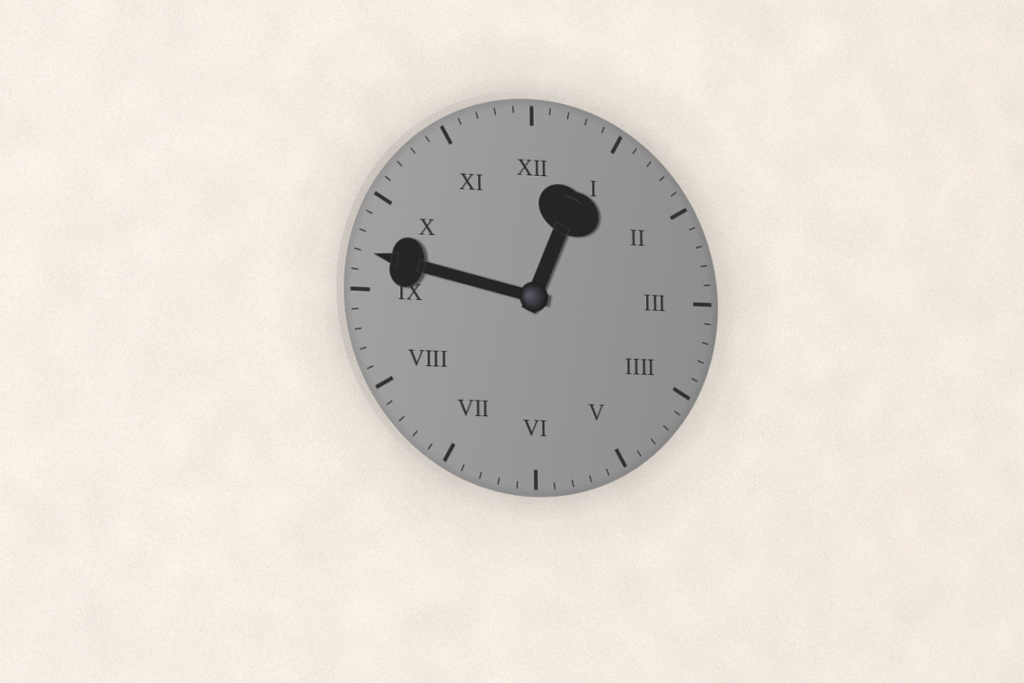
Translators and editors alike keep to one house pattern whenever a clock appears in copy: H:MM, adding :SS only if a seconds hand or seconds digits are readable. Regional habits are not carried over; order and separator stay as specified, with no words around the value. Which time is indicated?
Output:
12:47
